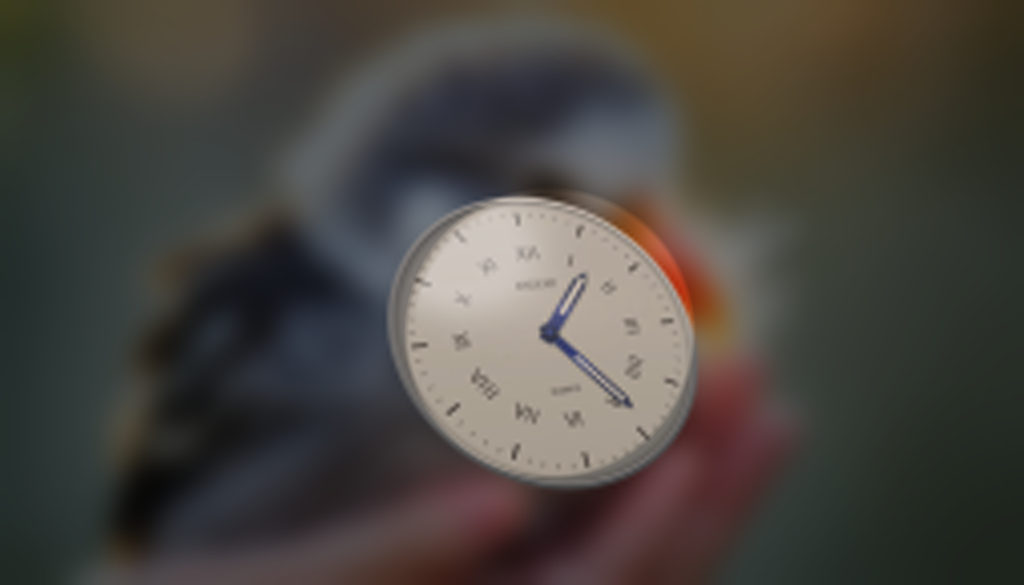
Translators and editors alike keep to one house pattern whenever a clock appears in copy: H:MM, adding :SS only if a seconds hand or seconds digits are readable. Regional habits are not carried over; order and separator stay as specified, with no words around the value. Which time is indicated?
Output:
1:24
